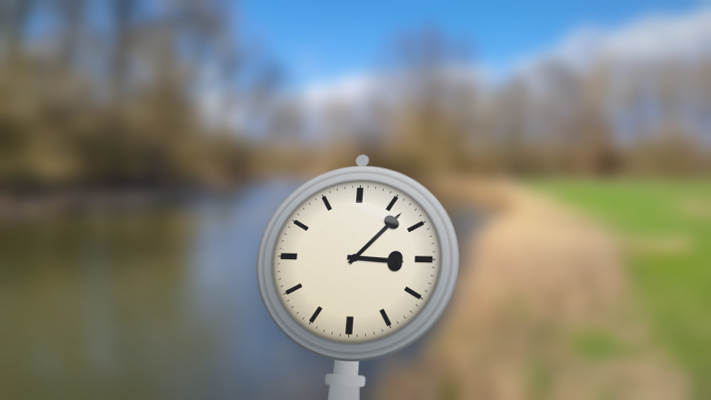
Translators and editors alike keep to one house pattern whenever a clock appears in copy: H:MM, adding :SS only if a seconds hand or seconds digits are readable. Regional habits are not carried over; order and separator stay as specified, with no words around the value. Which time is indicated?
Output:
3:07
